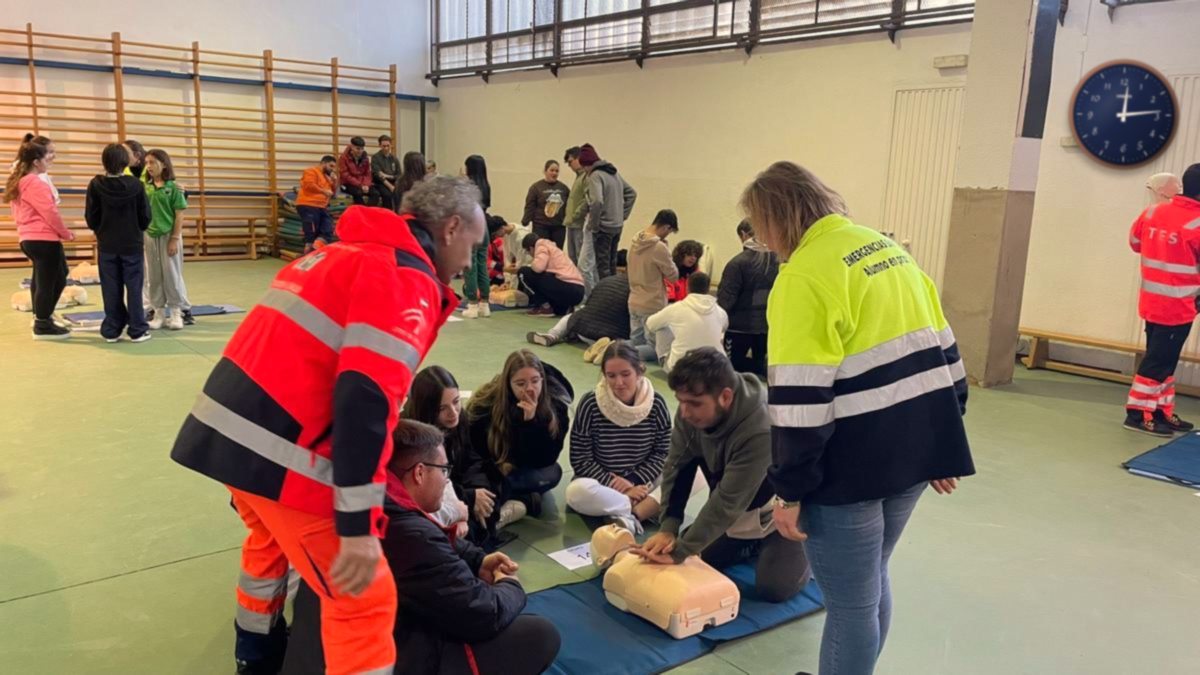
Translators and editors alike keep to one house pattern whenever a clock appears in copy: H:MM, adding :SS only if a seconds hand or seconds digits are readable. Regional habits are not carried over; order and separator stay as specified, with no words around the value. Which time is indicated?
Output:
12:14
